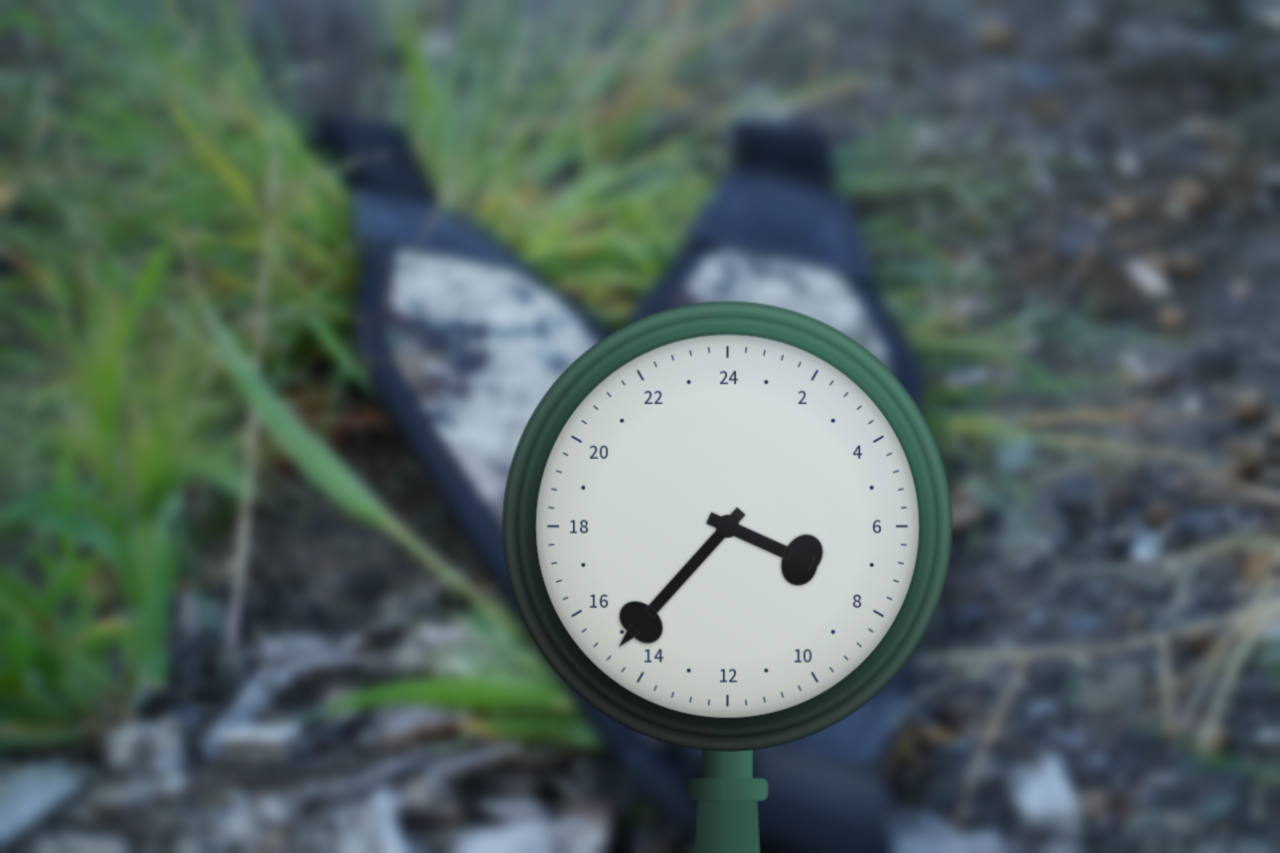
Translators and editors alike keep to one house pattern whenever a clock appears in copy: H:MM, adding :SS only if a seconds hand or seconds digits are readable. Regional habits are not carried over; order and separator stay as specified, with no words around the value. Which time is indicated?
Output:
7:37
